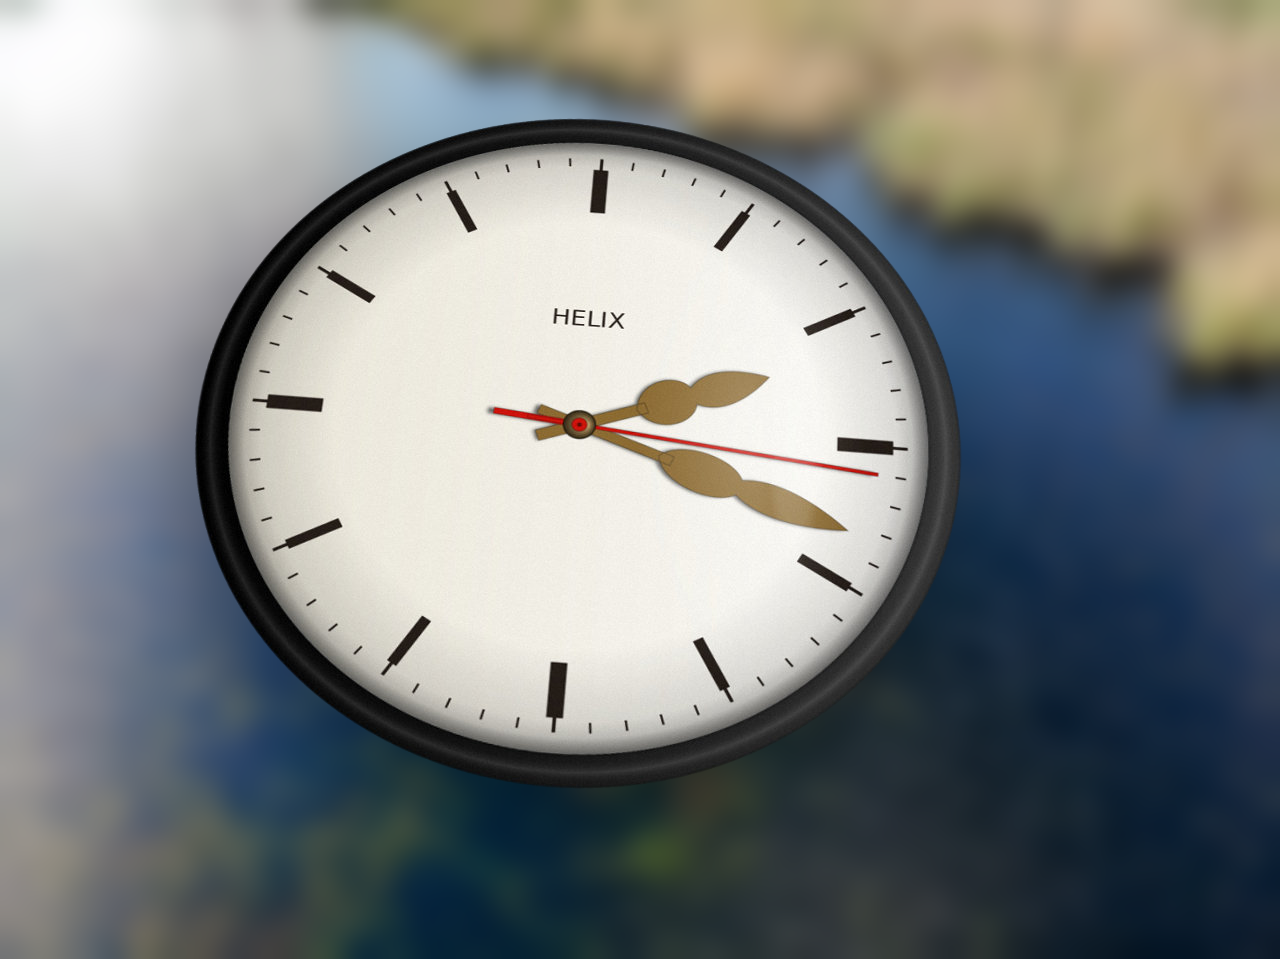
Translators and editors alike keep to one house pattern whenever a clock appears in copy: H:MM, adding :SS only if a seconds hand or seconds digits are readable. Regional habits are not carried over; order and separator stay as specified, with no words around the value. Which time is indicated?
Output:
2:18:16
